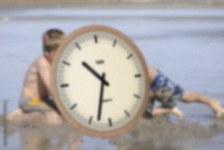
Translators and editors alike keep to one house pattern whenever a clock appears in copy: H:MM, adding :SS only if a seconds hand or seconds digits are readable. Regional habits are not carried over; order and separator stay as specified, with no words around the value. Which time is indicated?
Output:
10:33
